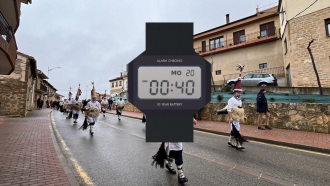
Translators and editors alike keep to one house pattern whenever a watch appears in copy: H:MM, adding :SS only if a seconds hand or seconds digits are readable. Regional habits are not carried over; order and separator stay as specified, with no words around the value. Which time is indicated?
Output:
0:40
